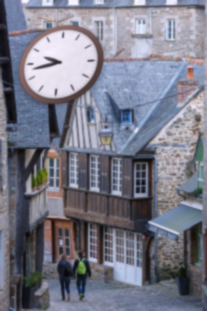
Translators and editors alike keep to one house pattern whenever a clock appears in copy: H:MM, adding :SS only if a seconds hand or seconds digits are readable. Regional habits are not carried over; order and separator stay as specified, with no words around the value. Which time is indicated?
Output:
9:43
